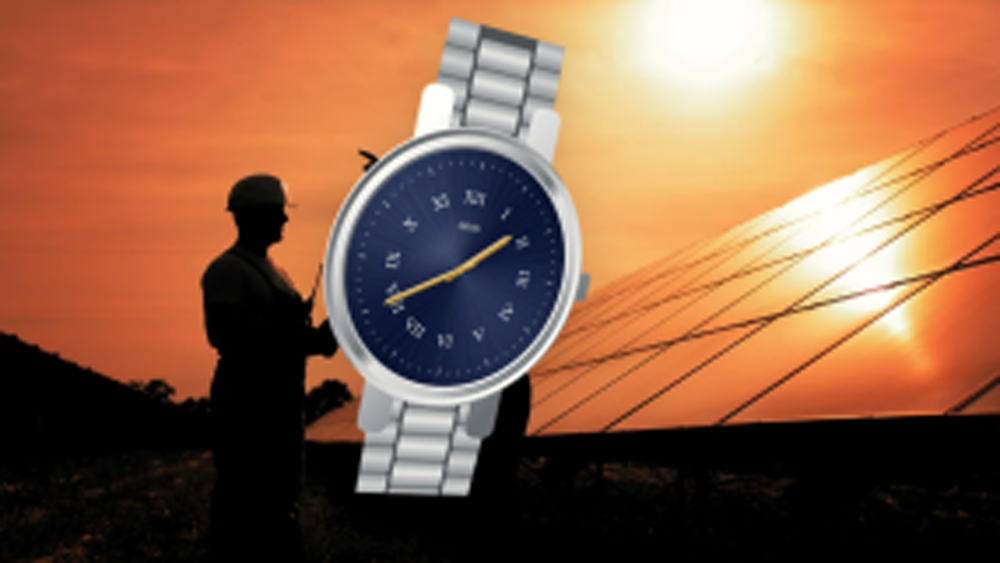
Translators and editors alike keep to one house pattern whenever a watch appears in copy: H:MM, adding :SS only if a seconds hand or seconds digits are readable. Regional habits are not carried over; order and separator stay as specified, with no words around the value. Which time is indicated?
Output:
1:40
